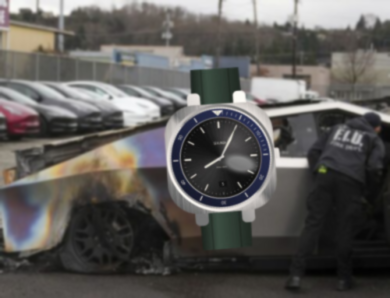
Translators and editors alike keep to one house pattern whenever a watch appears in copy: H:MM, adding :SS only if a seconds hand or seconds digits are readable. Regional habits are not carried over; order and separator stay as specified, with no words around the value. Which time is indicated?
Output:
8:05
